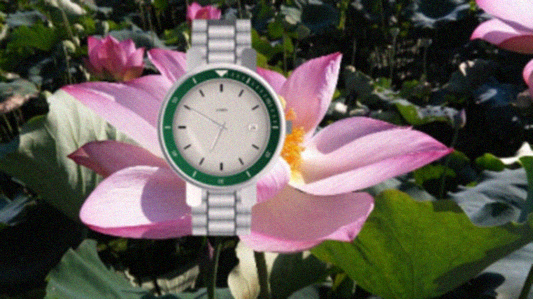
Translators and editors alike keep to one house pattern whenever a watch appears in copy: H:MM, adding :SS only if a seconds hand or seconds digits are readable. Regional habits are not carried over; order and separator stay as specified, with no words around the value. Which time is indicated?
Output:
6:50
